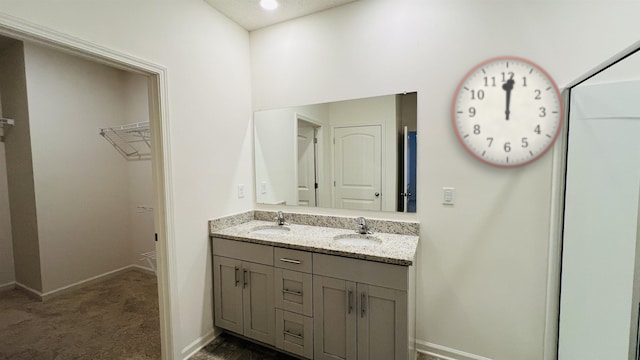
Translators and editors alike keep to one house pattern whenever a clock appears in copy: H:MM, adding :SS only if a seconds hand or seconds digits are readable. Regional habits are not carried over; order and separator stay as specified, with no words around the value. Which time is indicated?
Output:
12:01
